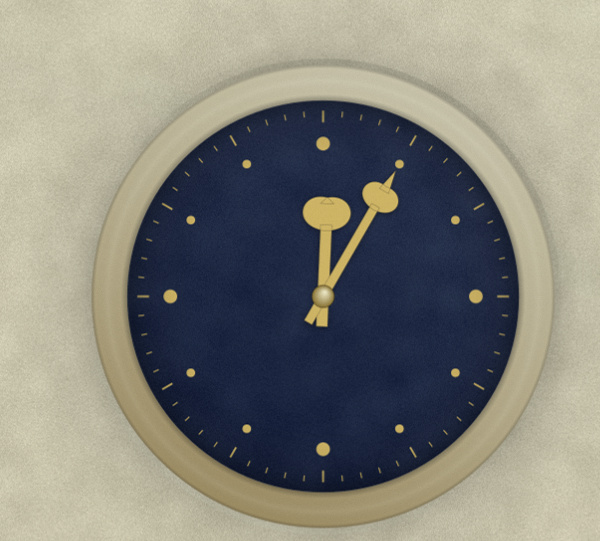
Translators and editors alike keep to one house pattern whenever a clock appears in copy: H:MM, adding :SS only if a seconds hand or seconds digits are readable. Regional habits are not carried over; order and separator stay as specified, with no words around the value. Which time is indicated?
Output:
12:05
